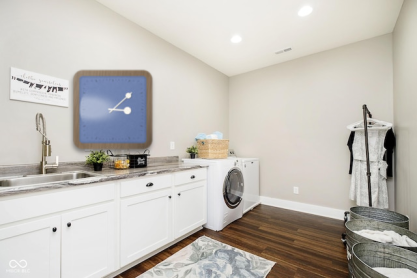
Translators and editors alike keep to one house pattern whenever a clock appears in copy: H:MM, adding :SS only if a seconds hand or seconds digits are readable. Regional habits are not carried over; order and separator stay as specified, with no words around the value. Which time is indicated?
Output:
3:08
